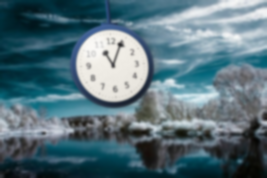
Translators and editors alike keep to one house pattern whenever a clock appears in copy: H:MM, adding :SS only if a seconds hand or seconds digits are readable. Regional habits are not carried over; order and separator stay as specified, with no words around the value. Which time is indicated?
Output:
11:04
